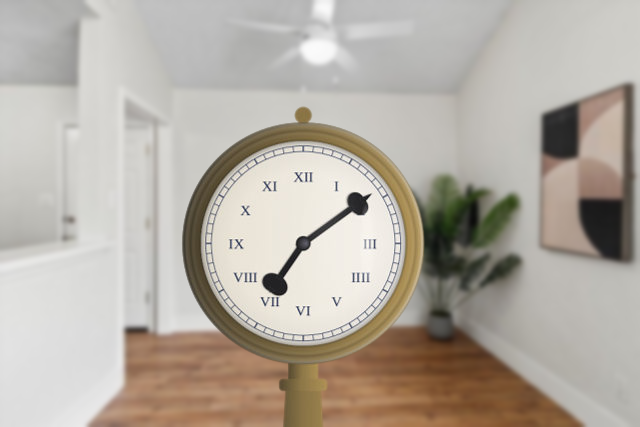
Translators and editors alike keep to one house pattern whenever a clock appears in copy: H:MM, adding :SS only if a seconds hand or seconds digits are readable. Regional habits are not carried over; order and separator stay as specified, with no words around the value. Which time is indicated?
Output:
7:09
